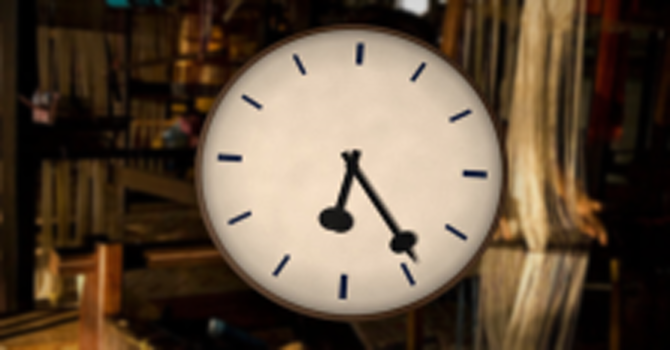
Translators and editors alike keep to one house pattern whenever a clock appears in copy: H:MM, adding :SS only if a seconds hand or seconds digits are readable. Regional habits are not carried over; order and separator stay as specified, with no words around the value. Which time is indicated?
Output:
6:24
